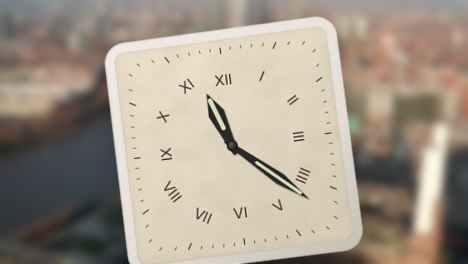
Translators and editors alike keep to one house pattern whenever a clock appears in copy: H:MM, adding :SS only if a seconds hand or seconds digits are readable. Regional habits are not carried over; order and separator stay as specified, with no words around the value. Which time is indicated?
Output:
11:22
